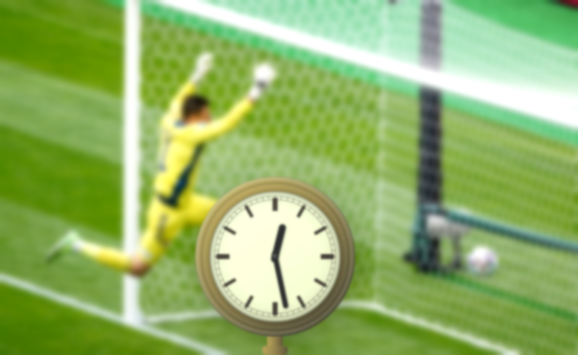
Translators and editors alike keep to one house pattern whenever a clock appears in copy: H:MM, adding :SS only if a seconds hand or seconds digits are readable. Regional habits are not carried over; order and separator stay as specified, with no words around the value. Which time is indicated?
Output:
12:28
